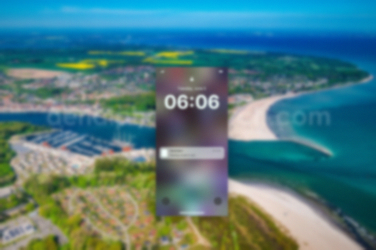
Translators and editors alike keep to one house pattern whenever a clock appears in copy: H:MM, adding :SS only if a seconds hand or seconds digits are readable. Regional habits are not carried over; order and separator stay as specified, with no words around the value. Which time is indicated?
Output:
6:06
